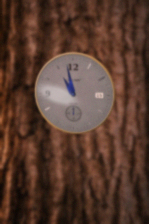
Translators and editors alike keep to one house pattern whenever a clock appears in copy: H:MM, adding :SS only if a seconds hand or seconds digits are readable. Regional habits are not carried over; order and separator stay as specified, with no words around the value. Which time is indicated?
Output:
10:58
